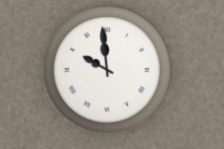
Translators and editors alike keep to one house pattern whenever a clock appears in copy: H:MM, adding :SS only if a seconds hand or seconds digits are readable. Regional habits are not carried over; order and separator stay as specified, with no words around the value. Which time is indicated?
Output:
9:59
